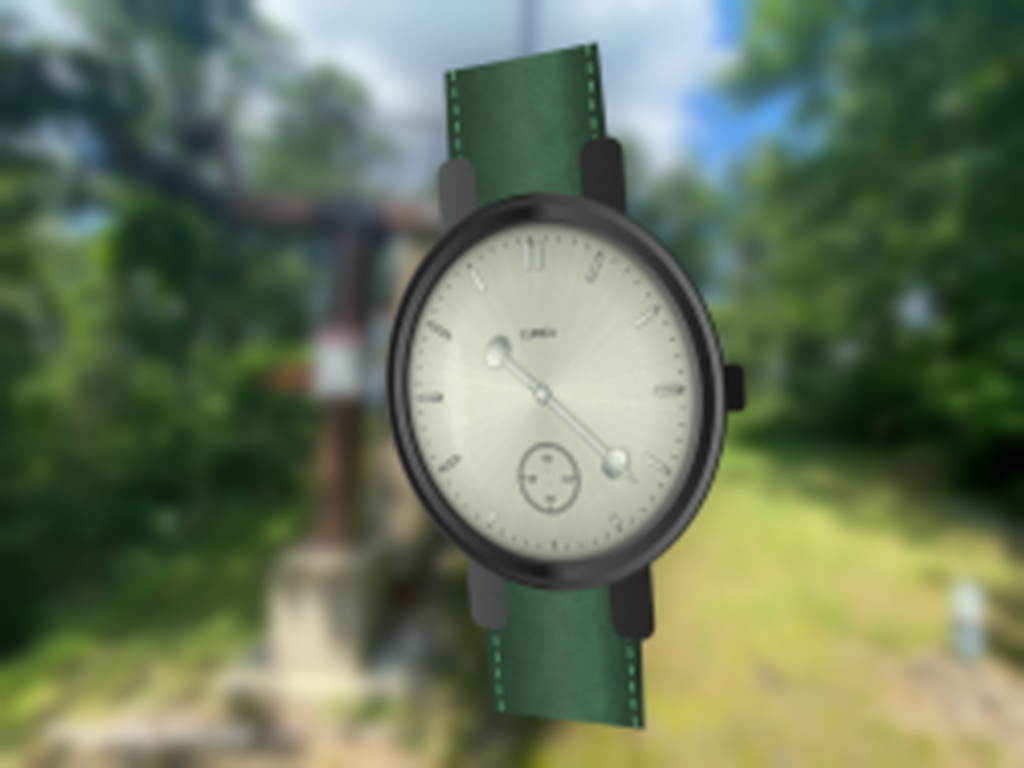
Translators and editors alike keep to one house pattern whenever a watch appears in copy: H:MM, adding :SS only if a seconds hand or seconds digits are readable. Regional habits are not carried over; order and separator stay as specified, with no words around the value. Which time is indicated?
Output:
10:22
